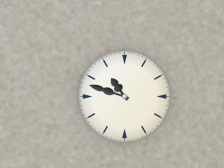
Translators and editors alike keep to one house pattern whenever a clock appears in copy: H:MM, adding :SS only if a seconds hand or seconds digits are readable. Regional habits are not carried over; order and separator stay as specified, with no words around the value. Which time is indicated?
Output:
10:48
